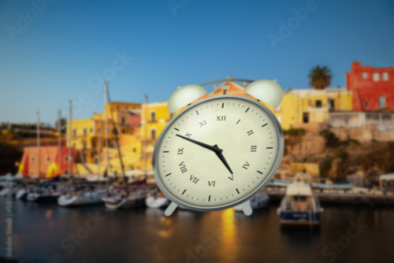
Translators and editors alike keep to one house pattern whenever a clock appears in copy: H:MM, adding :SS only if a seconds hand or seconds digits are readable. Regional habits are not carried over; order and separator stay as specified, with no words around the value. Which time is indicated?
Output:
4:49
